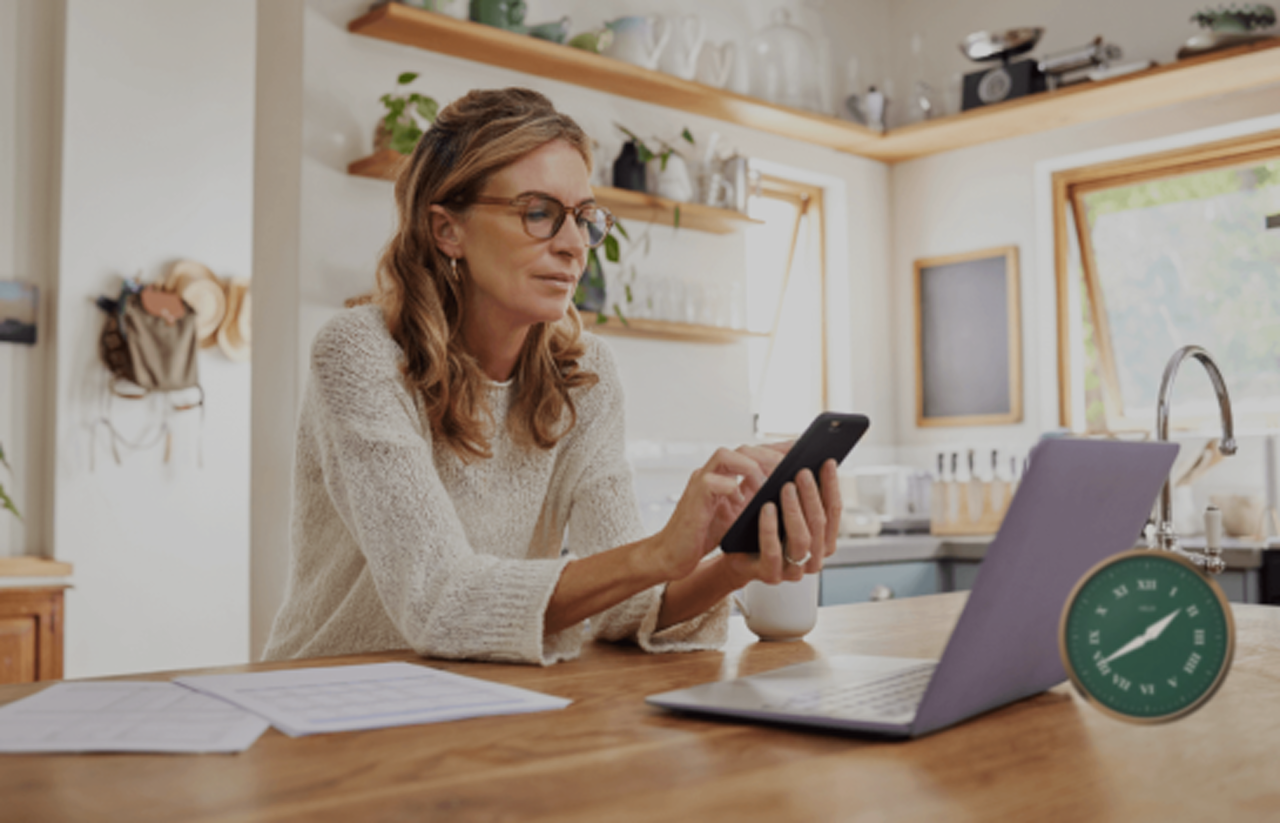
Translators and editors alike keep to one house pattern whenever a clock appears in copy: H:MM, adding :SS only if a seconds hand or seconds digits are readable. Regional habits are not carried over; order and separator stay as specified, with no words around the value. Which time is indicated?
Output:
1:40
